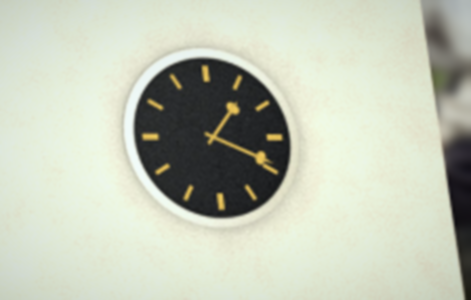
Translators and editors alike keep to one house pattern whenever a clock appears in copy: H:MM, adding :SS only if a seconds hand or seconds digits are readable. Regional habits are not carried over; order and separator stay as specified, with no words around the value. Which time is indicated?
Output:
1:19
